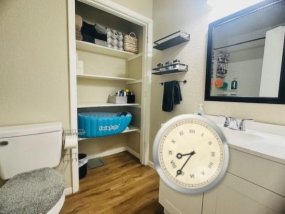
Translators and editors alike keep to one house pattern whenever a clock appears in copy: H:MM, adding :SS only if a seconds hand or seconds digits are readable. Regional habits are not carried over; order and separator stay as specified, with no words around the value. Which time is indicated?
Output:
8:36
